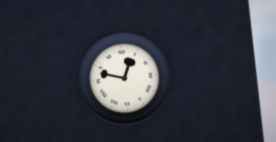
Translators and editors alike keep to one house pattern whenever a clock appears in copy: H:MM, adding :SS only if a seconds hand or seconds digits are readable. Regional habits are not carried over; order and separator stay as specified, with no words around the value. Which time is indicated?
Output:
12:48
